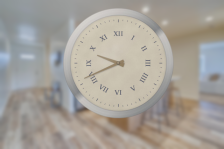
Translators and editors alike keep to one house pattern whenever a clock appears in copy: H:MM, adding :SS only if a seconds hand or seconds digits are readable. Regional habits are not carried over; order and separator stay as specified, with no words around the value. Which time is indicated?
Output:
9:41
